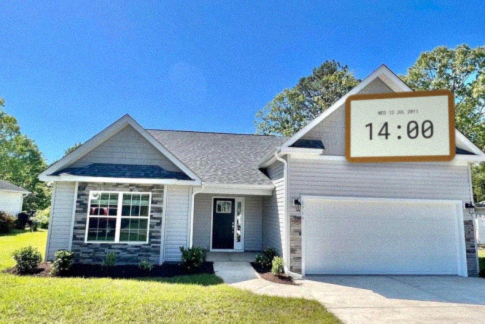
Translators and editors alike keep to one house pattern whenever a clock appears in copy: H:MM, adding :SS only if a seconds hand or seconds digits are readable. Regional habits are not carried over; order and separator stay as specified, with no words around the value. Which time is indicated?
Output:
14:00
